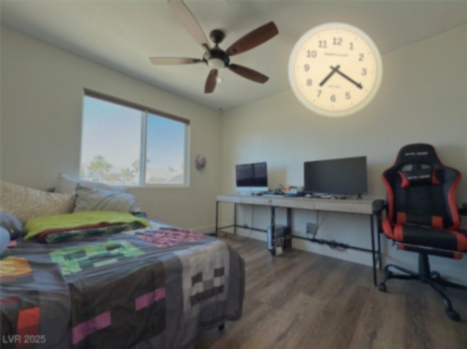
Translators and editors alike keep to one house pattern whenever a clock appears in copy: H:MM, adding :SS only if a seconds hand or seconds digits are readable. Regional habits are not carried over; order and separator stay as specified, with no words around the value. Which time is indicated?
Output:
7:20
